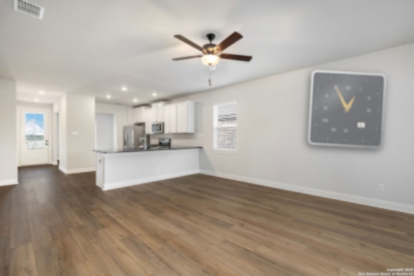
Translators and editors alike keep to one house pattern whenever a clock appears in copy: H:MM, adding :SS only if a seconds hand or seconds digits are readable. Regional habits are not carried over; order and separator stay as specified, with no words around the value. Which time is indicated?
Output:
12:55
